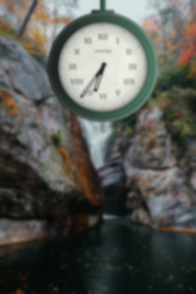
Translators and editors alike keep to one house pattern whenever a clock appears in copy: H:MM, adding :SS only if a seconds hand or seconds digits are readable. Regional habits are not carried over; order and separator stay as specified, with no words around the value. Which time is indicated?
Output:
6:36
